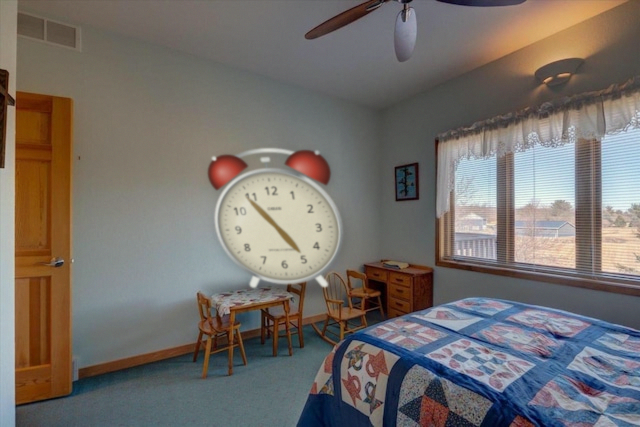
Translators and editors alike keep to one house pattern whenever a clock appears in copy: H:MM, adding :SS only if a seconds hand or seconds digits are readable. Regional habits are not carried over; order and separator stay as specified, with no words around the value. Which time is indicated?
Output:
4:54
